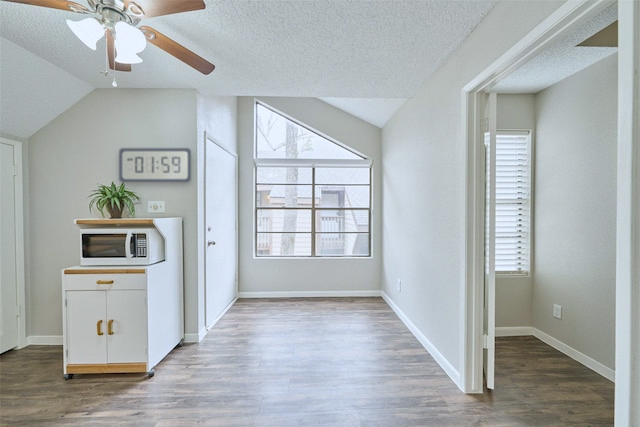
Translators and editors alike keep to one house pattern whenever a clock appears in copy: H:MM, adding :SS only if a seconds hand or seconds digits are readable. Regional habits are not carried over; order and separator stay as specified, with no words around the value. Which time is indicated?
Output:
1:59
